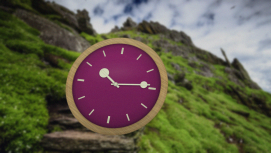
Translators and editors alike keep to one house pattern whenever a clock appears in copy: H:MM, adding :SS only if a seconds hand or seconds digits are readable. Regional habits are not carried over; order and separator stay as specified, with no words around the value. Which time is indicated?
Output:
10:14
